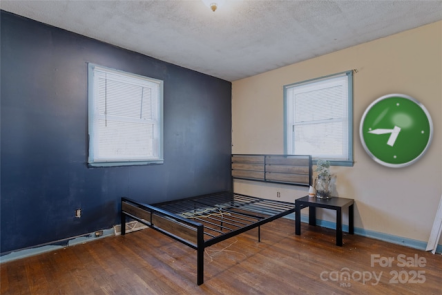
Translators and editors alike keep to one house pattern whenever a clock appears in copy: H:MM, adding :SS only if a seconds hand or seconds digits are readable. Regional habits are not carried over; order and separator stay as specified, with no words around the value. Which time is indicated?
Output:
6:44
